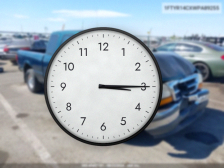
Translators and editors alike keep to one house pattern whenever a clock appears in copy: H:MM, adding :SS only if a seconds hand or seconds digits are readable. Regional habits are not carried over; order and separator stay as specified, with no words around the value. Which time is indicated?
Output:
3:15
